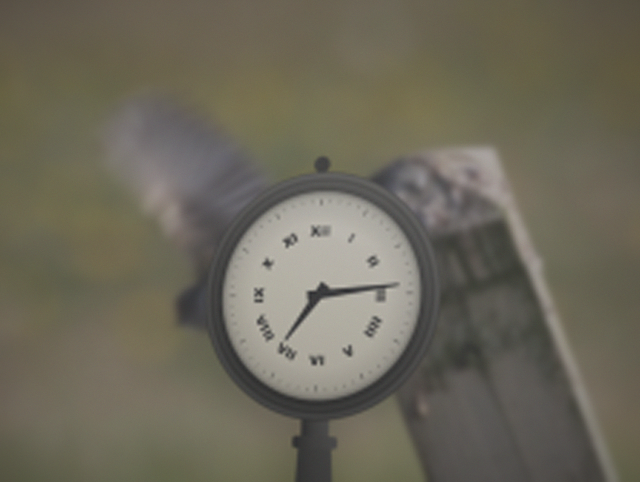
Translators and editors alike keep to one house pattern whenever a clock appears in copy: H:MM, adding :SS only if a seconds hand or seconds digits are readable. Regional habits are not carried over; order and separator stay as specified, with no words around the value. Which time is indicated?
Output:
7:14
